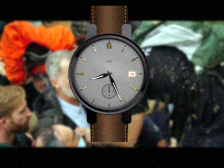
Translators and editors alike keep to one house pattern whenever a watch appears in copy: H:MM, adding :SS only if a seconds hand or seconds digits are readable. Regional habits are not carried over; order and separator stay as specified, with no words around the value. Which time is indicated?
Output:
8:26
